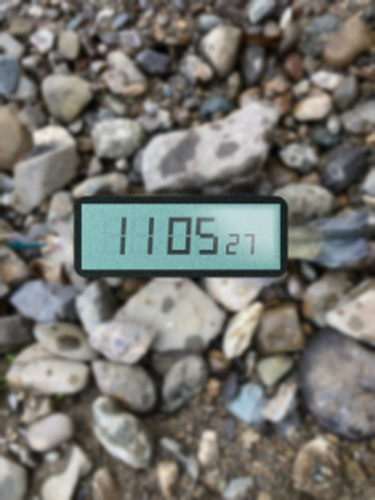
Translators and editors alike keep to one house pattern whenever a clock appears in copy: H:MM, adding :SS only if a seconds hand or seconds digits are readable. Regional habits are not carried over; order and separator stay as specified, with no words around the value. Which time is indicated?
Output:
11:05:27
